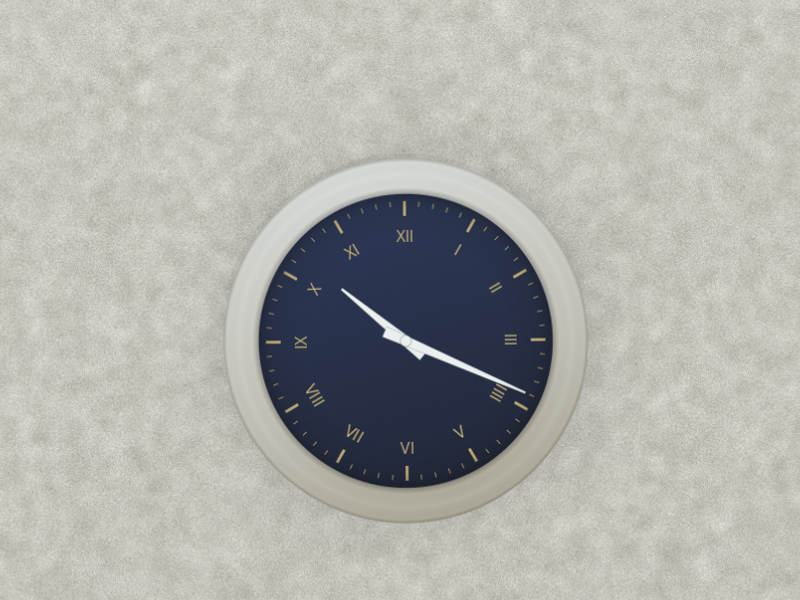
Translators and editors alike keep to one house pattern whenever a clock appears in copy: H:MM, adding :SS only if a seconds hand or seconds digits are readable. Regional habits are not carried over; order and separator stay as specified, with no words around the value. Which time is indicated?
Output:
10:19
